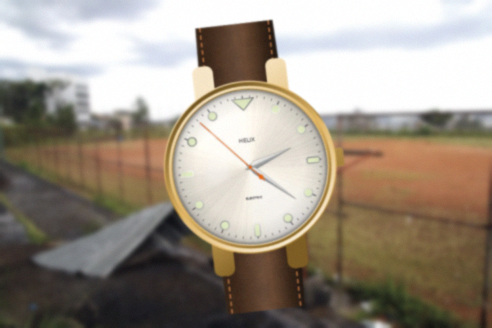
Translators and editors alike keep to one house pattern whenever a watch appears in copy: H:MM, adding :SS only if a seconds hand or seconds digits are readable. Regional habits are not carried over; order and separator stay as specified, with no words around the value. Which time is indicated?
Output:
2:21:53
